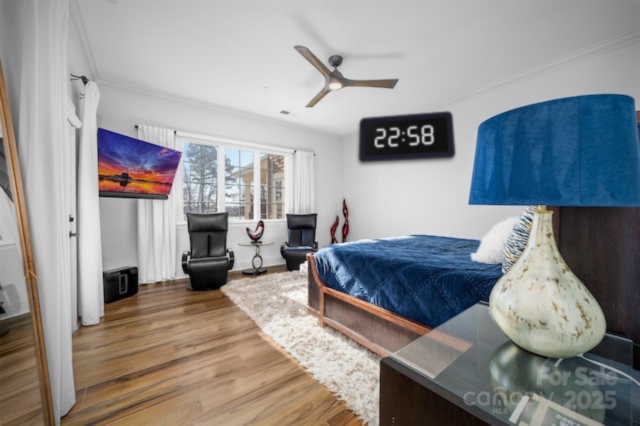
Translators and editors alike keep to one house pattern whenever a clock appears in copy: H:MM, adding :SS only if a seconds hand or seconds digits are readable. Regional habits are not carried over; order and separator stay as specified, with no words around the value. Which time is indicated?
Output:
22:58
